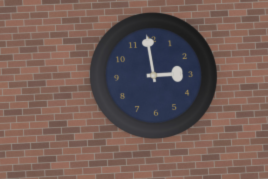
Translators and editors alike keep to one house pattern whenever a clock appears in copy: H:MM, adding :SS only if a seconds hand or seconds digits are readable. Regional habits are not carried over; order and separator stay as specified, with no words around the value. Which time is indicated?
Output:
2:59
